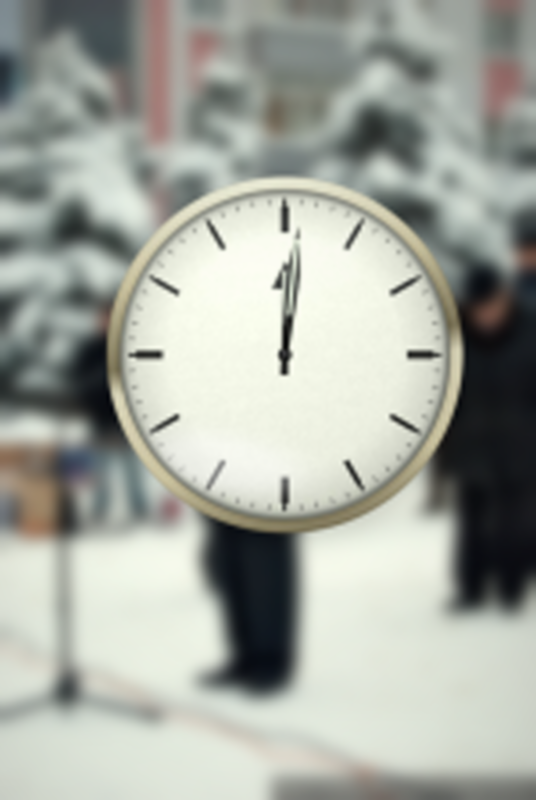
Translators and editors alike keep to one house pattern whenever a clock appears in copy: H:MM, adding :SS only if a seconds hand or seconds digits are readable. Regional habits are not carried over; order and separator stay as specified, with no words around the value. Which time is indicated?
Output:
12:01
